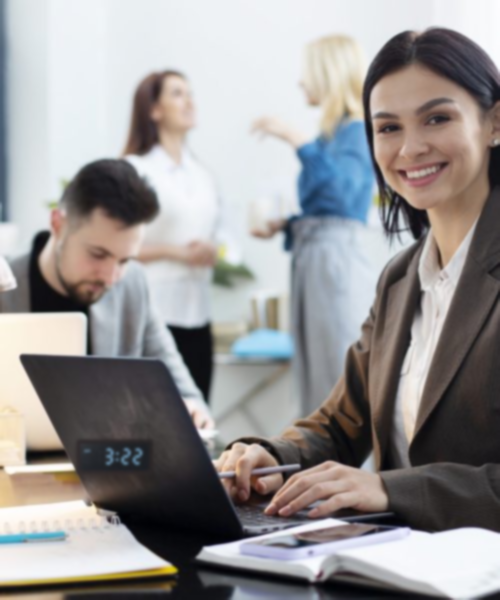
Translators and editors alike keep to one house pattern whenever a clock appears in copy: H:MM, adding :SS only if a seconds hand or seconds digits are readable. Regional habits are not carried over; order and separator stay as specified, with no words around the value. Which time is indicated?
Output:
3:22
